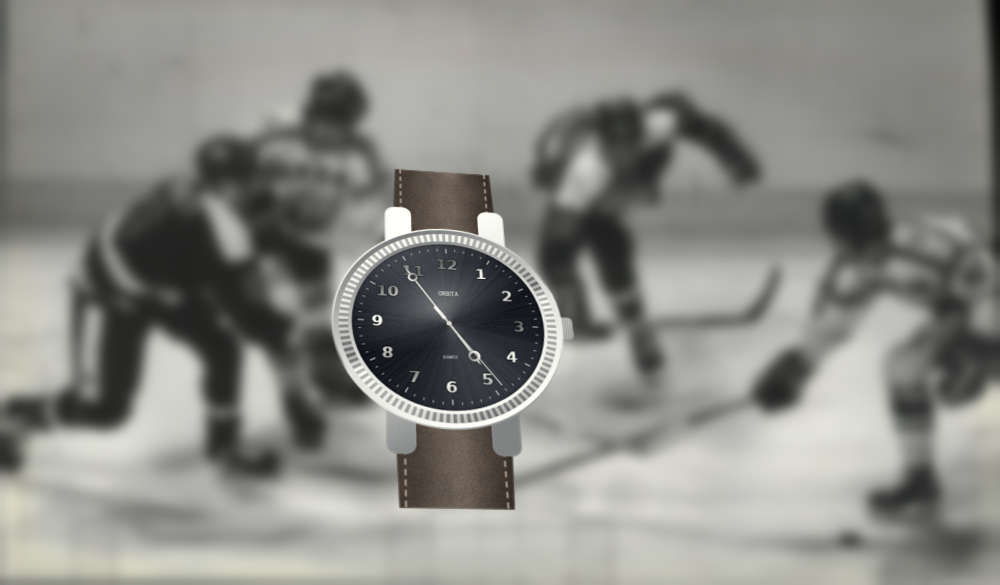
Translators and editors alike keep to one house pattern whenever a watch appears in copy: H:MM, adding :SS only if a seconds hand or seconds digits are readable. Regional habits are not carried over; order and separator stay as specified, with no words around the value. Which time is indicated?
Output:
4:54:24
